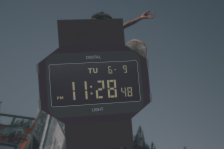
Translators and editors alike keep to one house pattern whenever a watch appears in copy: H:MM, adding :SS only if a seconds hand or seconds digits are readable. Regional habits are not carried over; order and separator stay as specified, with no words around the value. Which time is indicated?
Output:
11:28:48
